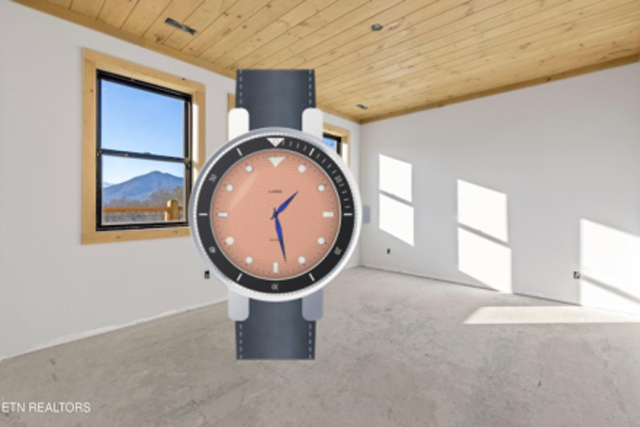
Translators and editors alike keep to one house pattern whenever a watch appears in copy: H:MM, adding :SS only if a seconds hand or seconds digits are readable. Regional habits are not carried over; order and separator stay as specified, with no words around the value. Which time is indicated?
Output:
1:28
